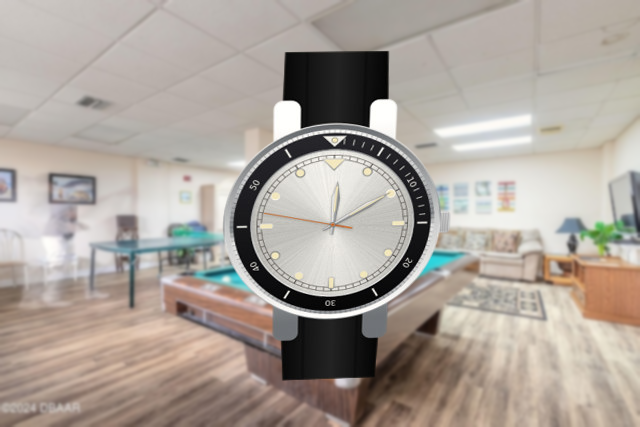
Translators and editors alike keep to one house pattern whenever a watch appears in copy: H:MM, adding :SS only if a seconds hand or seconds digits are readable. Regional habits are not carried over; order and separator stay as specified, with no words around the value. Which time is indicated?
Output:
12:09:47
